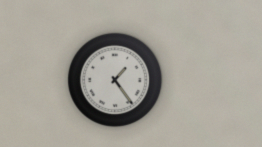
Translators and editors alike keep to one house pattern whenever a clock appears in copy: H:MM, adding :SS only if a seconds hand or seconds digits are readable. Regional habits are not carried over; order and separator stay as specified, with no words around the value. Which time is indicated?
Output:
1:24
